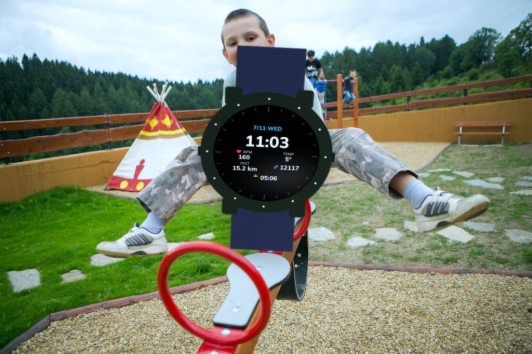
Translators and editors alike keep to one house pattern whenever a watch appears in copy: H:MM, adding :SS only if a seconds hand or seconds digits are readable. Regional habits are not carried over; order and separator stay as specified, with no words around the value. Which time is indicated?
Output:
11:03
